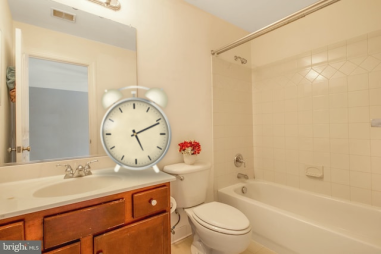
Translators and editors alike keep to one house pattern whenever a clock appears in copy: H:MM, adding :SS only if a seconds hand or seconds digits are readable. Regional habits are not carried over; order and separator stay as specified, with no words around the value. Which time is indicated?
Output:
5:11
